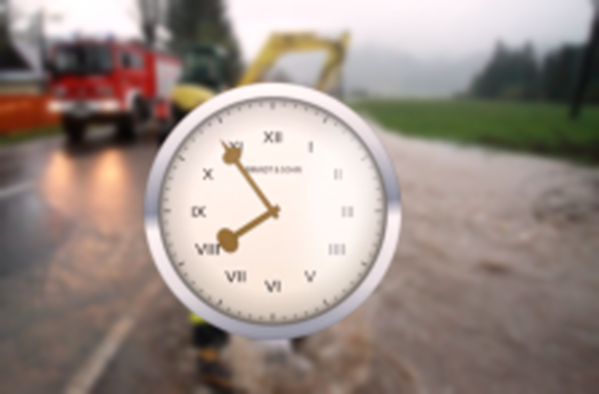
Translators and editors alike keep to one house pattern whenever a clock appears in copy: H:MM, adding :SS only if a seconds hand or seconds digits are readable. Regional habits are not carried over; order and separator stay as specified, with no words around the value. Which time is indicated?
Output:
7:54
